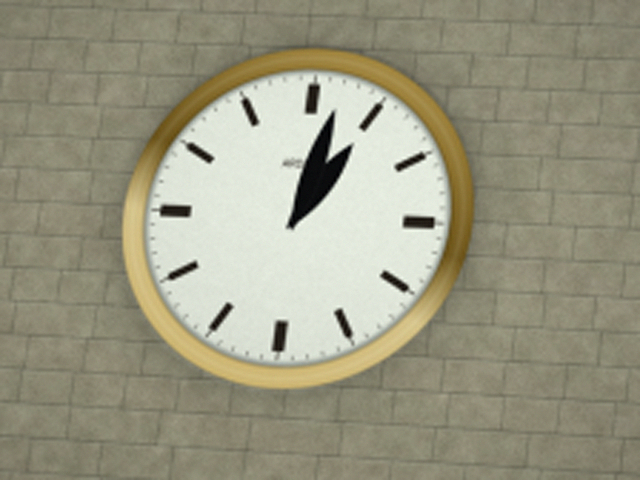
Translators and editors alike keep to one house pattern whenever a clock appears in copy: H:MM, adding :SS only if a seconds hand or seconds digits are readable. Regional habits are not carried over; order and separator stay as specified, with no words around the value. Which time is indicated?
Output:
1:02
